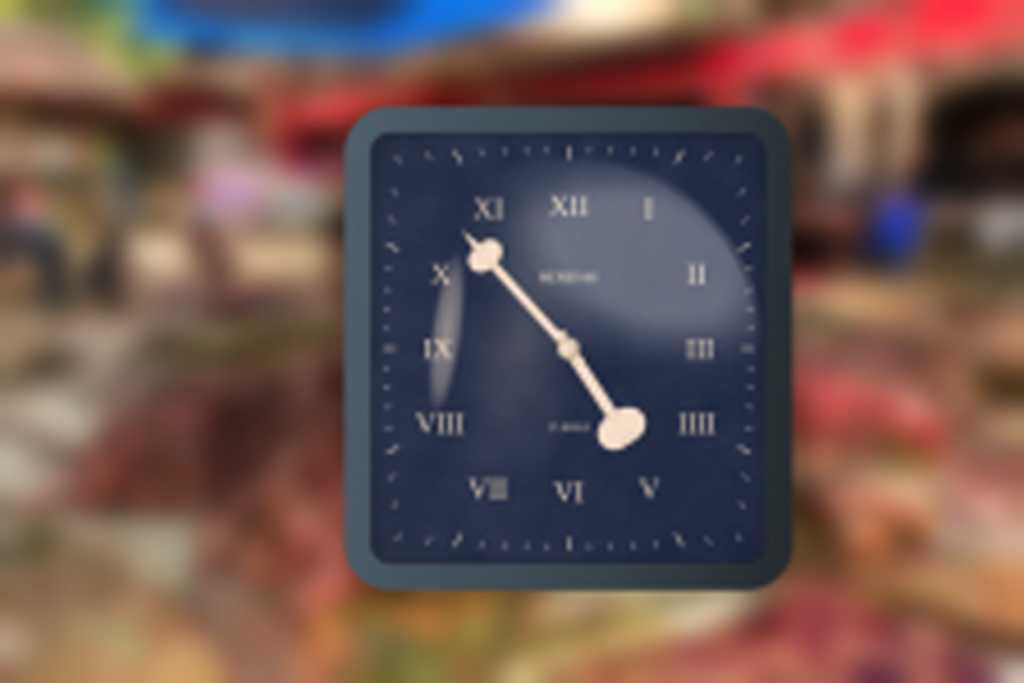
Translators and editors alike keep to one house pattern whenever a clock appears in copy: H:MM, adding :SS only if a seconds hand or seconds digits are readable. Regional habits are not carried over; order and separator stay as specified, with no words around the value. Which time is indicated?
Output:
4:53
